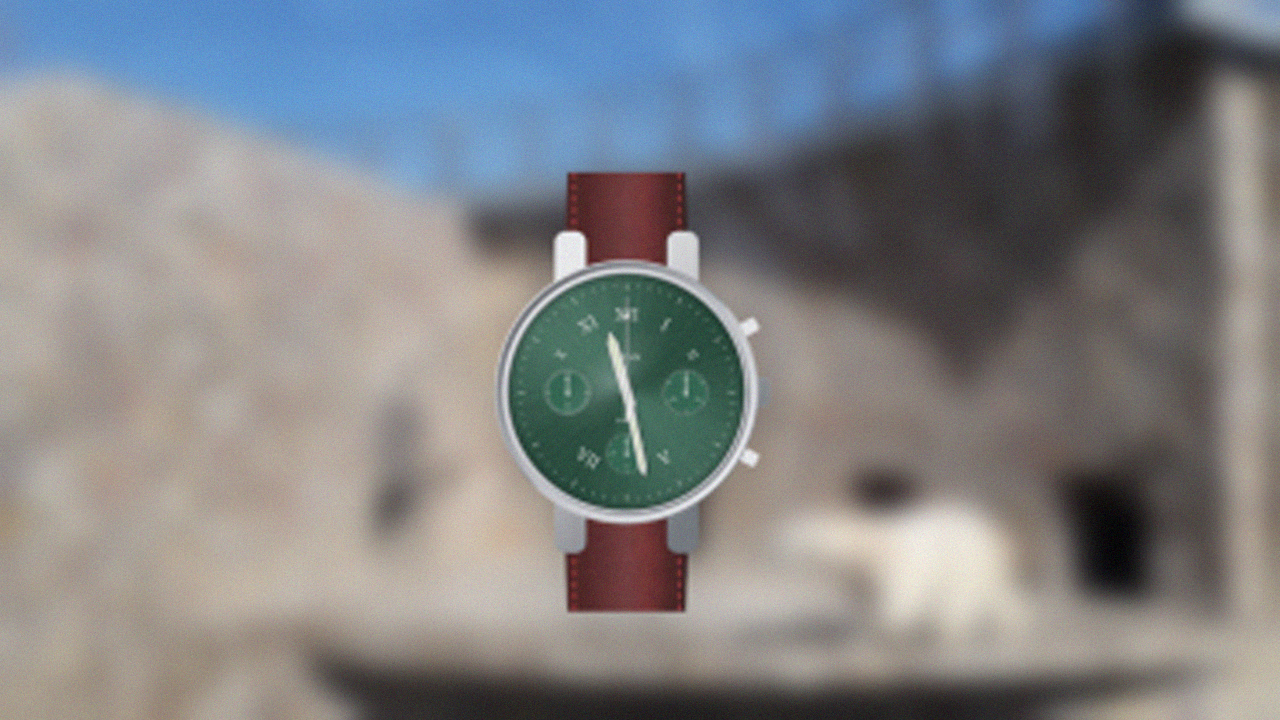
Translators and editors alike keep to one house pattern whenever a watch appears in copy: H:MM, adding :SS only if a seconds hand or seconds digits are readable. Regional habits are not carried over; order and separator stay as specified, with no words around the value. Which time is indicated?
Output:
11:28
